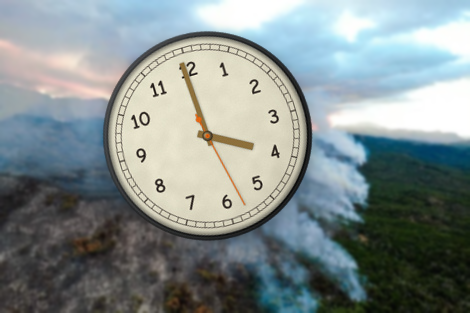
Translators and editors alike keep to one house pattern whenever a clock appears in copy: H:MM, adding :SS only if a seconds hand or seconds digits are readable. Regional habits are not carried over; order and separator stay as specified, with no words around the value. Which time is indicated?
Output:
3:59:28
